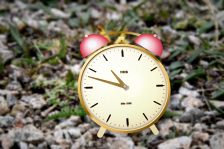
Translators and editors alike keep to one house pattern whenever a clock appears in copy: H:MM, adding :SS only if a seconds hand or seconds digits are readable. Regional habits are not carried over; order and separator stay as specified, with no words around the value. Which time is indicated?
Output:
10:48
